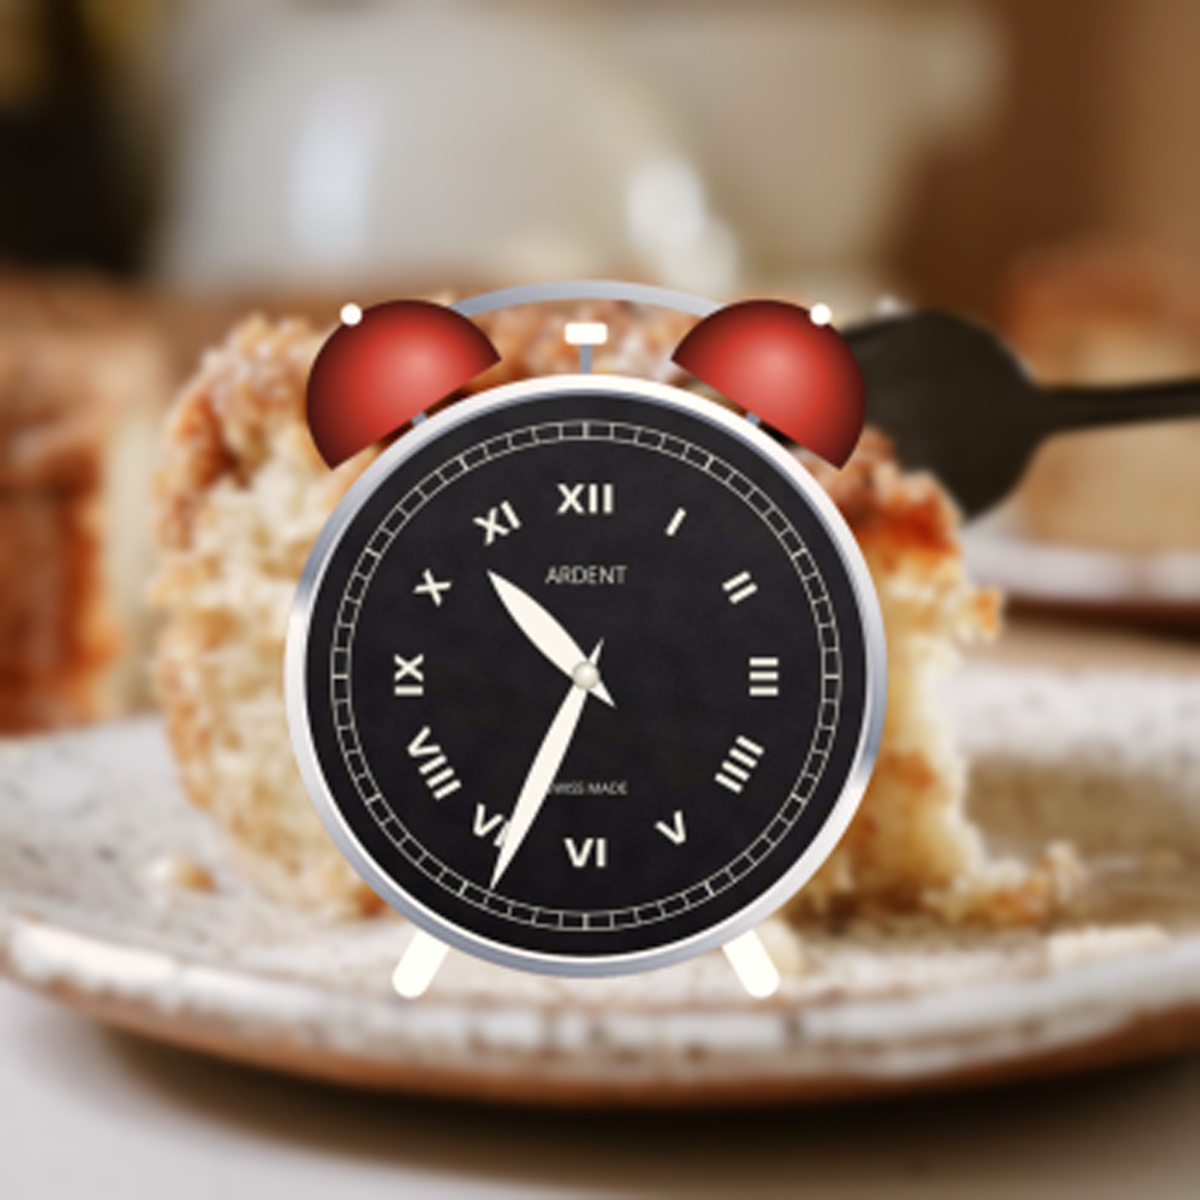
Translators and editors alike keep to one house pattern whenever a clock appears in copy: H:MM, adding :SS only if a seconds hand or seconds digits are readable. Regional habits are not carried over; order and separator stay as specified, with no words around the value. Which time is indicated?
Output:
10:34
